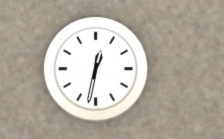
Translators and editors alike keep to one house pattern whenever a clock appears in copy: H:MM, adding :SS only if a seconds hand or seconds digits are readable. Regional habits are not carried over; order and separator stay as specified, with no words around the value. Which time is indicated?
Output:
12:32
